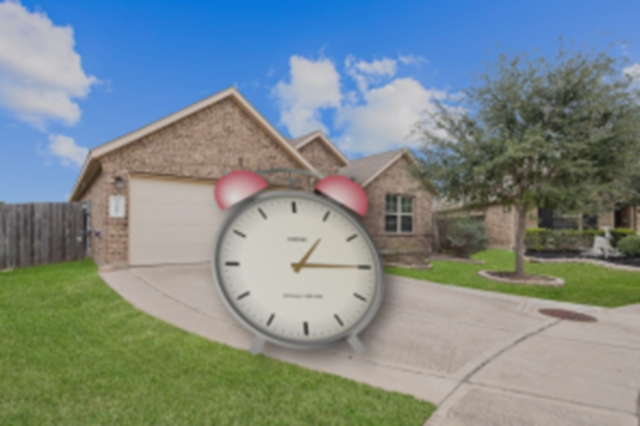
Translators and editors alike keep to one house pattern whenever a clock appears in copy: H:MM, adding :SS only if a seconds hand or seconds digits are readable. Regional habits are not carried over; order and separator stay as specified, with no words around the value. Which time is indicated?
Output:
1:15
